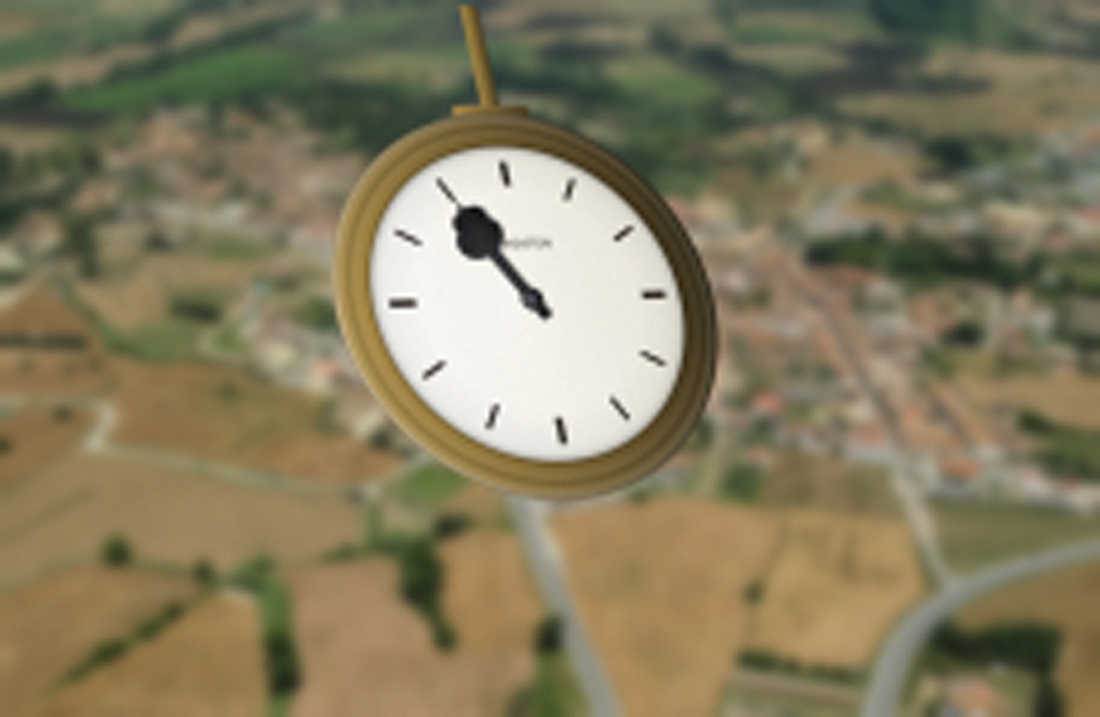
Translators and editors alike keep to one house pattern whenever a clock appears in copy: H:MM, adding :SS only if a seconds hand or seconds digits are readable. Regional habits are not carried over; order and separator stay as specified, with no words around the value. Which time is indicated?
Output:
10:55
